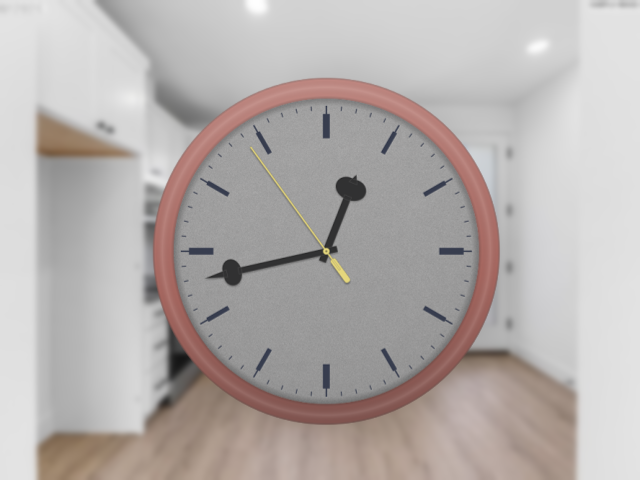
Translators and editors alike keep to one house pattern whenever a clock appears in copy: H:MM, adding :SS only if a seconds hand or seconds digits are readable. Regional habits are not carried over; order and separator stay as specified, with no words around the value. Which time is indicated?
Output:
12:42:54
